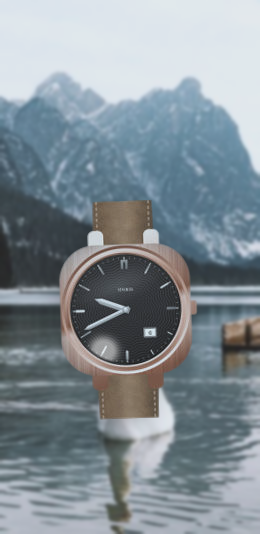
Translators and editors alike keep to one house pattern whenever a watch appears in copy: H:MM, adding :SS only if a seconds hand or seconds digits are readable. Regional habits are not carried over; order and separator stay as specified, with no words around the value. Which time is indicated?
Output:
9:41
